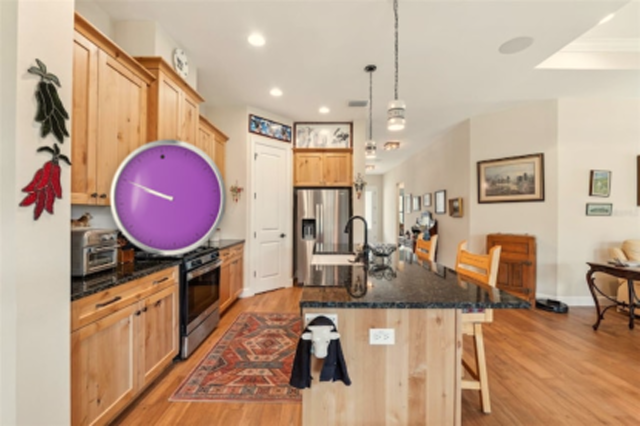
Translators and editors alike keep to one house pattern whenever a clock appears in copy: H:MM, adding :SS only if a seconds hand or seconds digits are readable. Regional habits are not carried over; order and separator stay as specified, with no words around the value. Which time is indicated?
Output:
9:50
